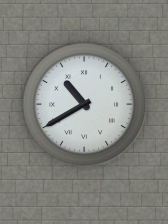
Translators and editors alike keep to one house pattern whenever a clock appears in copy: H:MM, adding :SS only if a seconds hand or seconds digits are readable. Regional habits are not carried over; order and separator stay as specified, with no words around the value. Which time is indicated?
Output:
10:40
